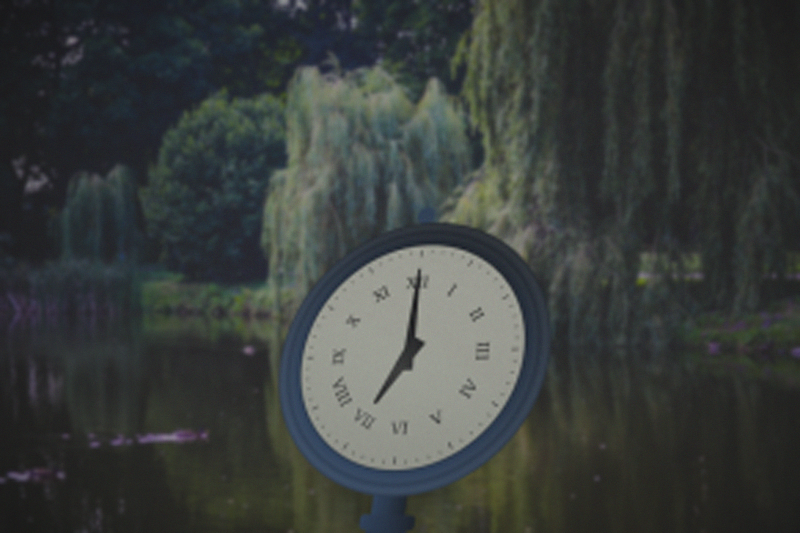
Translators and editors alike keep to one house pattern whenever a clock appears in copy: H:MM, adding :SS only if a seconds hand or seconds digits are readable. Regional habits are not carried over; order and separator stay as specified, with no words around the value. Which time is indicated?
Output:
7:00
